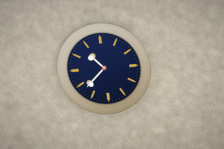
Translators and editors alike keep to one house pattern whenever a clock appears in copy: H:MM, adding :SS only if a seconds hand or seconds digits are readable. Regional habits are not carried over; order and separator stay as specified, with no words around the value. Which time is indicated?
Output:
10:38
